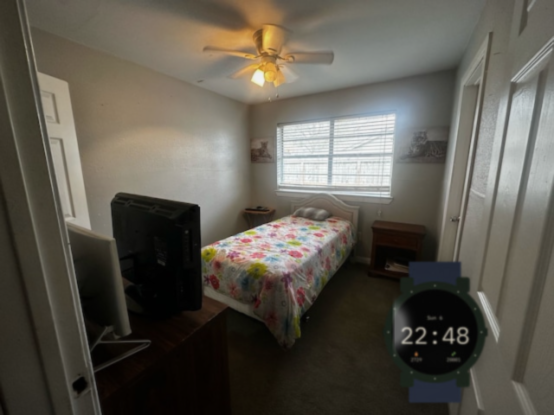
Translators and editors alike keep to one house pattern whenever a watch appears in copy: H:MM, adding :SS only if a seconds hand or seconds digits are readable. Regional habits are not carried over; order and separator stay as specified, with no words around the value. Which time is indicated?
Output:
22:48
